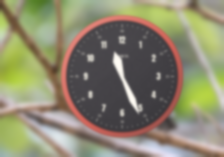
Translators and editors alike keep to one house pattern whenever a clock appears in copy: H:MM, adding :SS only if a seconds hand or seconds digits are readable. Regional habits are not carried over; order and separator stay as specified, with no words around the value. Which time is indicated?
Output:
11:26
